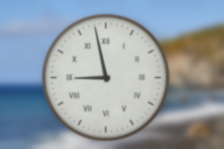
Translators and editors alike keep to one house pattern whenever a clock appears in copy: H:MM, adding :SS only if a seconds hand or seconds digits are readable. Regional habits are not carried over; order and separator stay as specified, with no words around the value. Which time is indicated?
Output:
8:58
